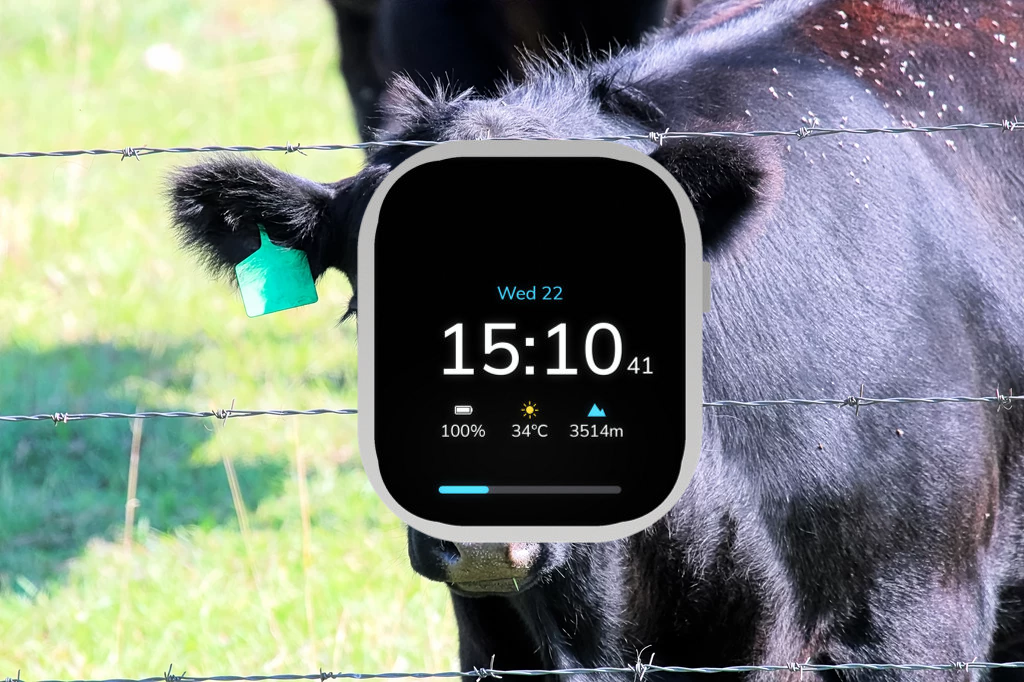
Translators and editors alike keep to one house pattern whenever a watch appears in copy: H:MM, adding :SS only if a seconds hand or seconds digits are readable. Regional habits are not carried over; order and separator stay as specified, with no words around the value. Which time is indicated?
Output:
15:10:41
